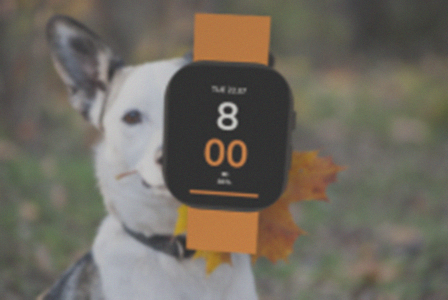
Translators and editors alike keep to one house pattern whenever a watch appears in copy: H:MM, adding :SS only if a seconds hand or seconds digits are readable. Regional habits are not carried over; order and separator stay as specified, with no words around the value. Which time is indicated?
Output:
8:00
